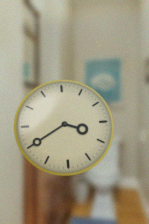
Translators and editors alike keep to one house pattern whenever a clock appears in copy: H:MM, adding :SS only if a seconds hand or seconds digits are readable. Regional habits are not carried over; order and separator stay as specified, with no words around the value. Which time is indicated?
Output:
3:40
